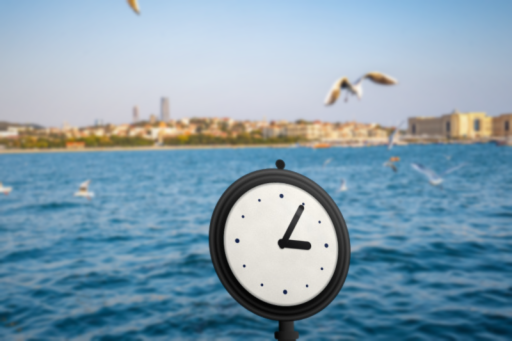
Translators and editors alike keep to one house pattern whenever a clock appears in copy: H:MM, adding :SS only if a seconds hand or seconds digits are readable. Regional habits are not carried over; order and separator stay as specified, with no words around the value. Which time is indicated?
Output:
3:05
